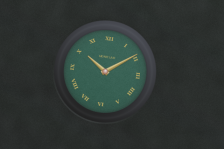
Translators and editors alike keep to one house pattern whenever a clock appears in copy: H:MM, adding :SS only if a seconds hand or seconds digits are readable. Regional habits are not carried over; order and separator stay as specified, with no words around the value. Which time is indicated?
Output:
10:09
